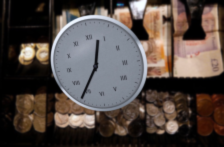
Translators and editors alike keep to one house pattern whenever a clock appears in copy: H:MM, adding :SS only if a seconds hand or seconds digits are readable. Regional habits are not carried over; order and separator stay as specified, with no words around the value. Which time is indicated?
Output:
12:36
